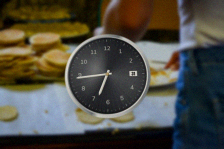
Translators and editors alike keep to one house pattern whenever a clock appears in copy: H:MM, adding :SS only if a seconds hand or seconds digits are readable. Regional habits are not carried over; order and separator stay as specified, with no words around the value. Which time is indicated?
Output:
6:44
